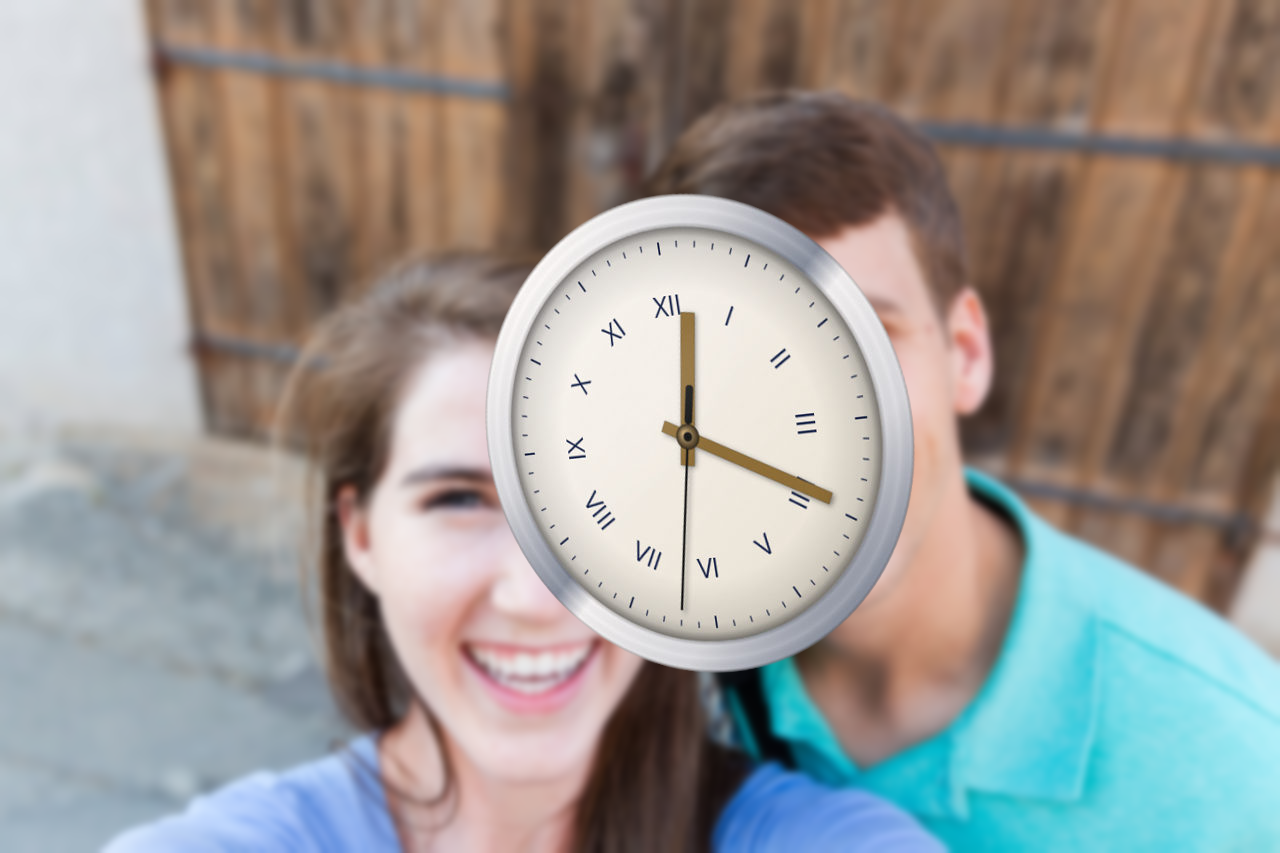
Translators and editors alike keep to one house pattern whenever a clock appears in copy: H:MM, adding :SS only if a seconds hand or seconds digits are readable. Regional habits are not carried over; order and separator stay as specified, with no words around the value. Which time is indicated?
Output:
12:19:32
